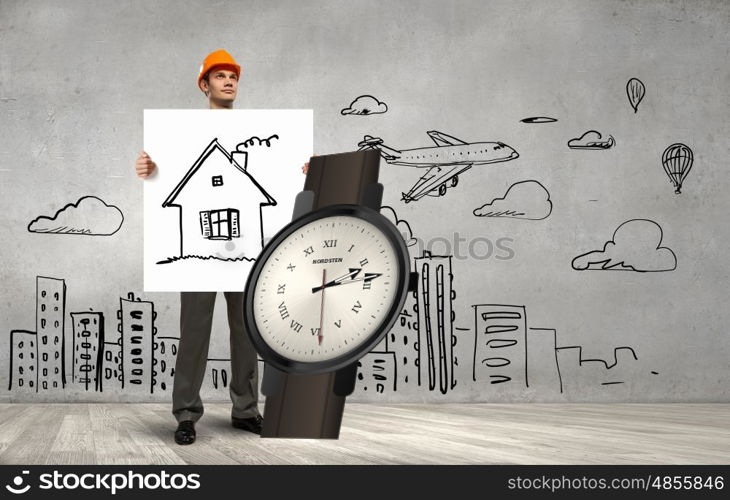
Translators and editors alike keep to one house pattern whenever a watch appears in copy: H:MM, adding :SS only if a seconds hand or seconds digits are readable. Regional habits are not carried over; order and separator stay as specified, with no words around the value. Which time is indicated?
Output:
2:13:29
